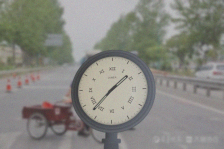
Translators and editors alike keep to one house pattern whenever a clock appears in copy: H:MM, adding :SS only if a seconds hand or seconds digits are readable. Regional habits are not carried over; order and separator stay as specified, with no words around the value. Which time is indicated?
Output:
1:37
